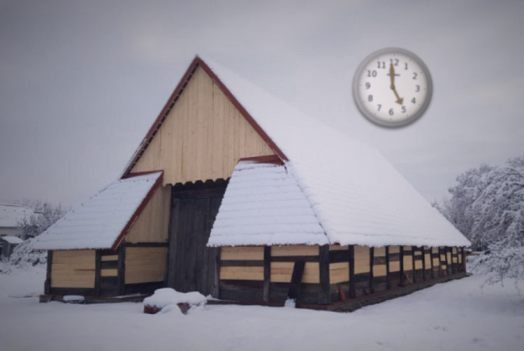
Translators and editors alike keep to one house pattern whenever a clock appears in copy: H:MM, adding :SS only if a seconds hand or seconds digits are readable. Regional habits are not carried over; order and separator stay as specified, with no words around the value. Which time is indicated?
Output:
4:59
